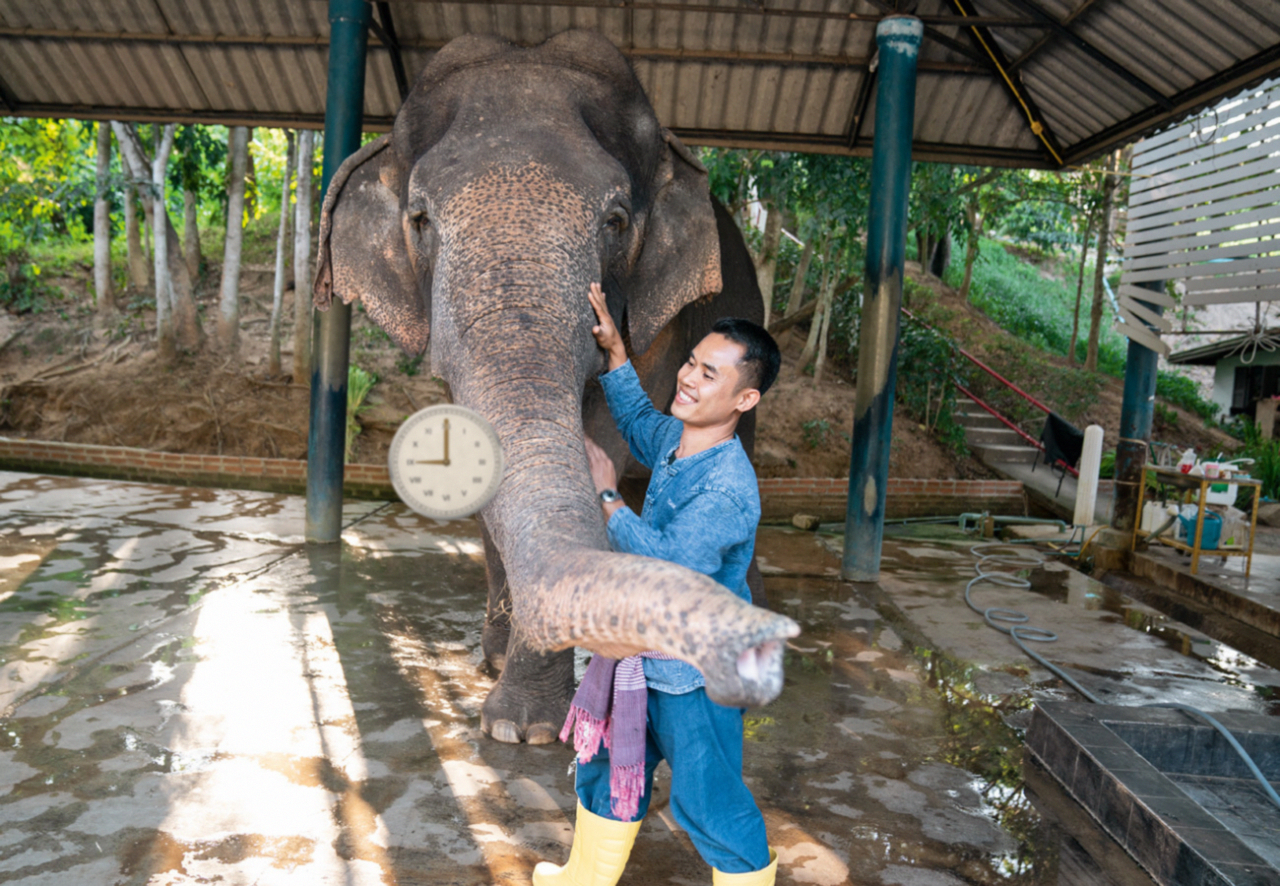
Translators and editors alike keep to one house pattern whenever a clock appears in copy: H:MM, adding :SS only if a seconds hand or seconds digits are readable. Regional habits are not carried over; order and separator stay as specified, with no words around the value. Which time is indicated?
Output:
9:00
